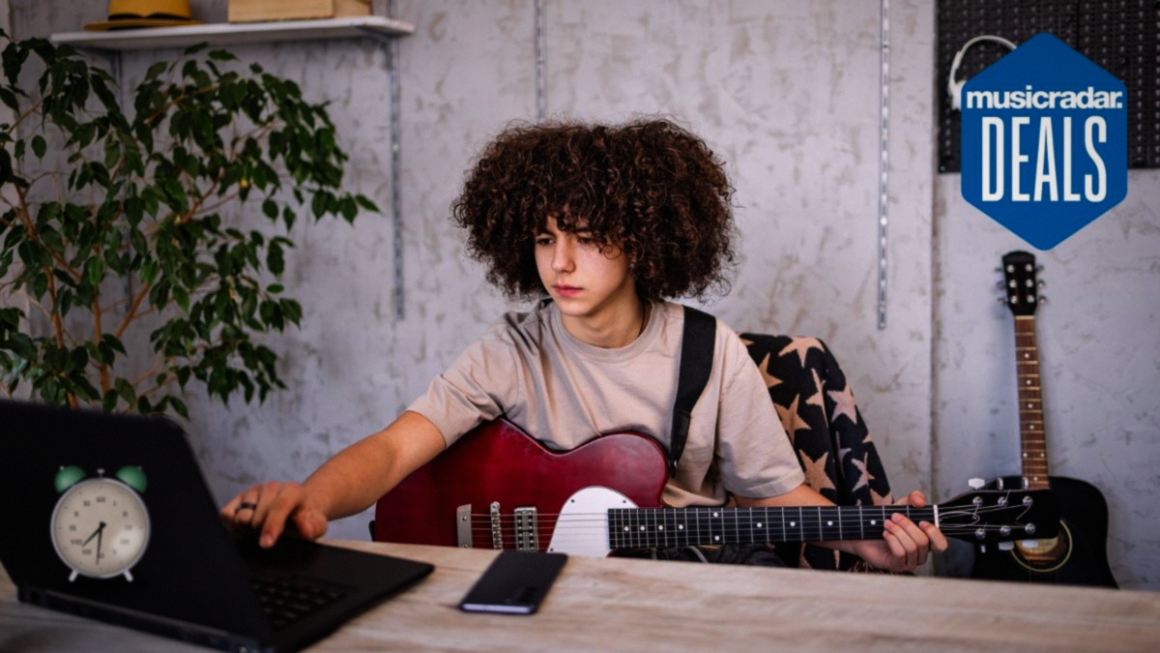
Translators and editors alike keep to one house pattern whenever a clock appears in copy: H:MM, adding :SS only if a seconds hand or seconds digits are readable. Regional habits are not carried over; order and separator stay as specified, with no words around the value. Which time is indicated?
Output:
7:31
